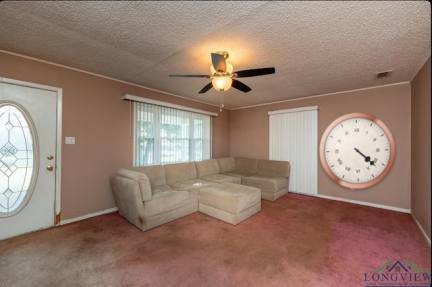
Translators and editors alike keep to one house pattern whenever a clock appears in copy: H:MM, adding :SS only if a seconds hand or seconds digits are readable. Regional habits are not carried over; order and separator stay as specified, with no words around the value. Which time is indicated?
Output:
4:22
